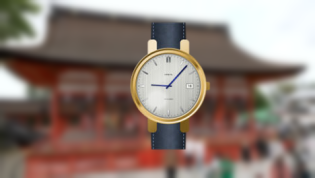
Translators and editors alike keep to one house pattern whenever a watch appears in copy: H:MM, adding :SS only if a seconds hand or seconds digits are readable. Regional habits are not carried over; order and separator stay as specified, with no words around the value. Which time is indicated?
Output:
9:07
